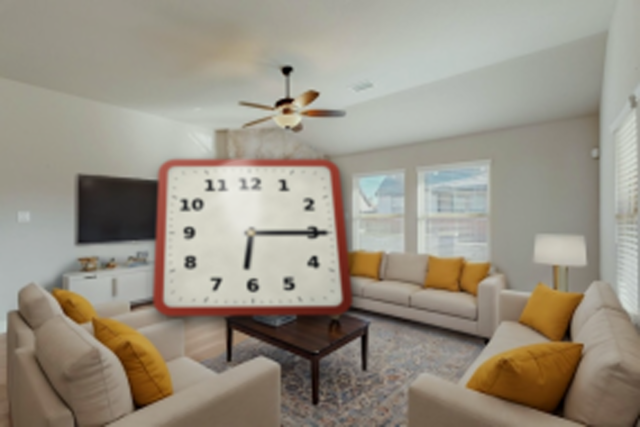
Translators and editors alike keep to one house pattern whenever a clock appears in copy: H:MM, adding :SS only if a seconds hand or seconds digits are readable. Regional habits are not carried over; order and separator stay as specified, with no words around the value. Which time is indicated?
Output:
6:15
